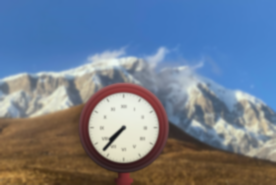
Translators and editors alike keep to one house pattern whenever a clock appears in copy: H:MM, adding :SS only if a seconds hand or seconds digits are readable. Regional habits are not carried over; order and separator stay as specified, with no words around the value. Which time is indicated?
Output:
7:37
